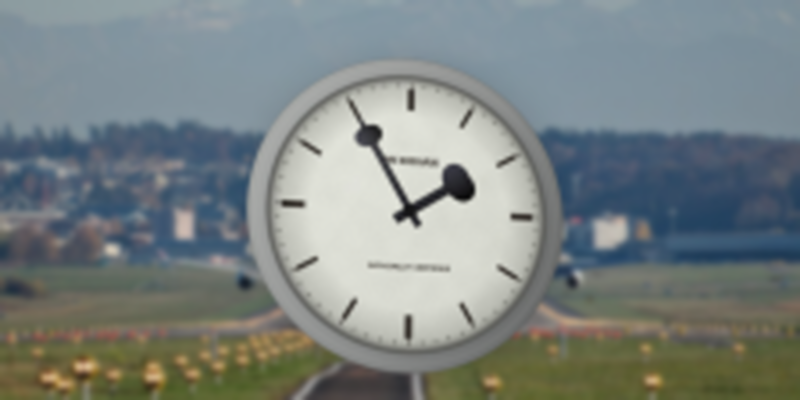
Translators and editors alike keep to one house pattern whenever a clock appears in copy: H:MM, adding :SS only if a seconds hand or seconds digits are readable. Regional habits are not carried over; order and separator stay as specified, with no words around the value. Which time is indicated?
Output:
1:55
